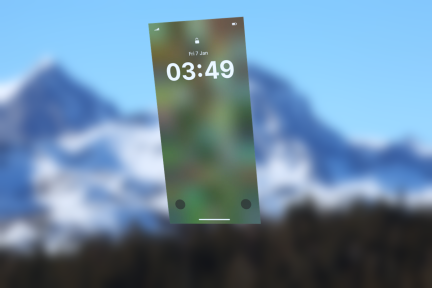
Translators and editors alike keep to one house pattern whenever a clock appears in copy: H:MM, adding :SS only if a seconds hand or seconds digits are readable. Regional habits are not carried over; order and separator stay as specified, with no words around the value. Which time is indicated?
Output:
3:49
